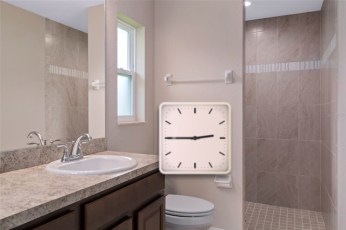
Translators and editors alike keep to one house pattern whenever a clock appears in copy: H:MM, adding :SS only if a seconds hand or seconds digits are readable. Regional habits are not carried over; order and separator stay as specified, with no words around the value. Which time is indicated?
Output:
2:45
